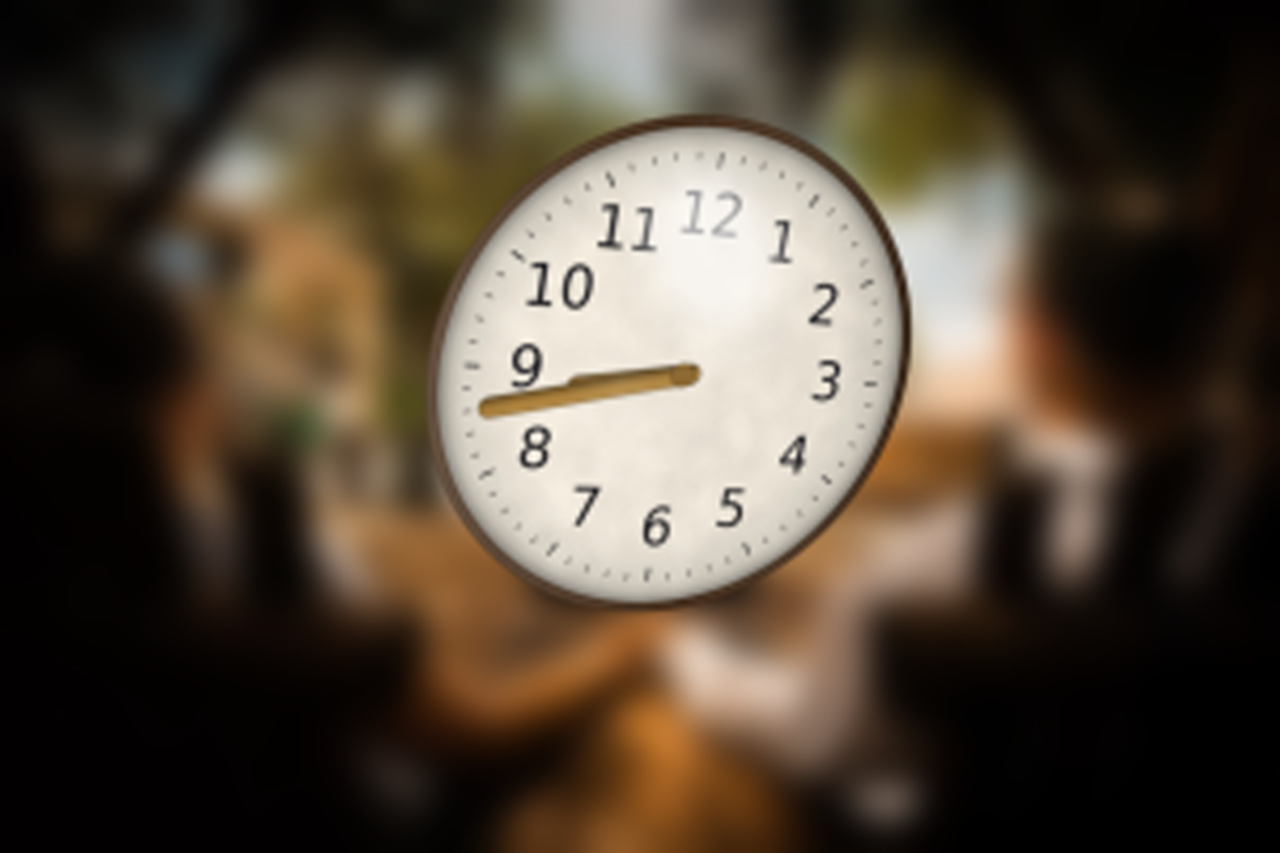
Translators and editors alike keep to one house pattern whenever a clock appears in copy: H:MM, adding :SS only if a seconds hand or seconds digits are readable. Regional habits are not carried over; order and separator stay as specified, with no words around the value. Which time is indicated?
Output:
8:43
